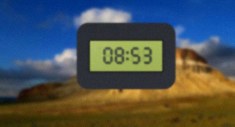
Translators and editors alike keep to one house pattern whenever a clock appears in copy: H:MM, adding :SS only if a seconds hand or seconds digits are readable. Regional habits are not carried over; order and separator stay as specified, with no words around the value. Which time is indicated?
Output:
8:53
